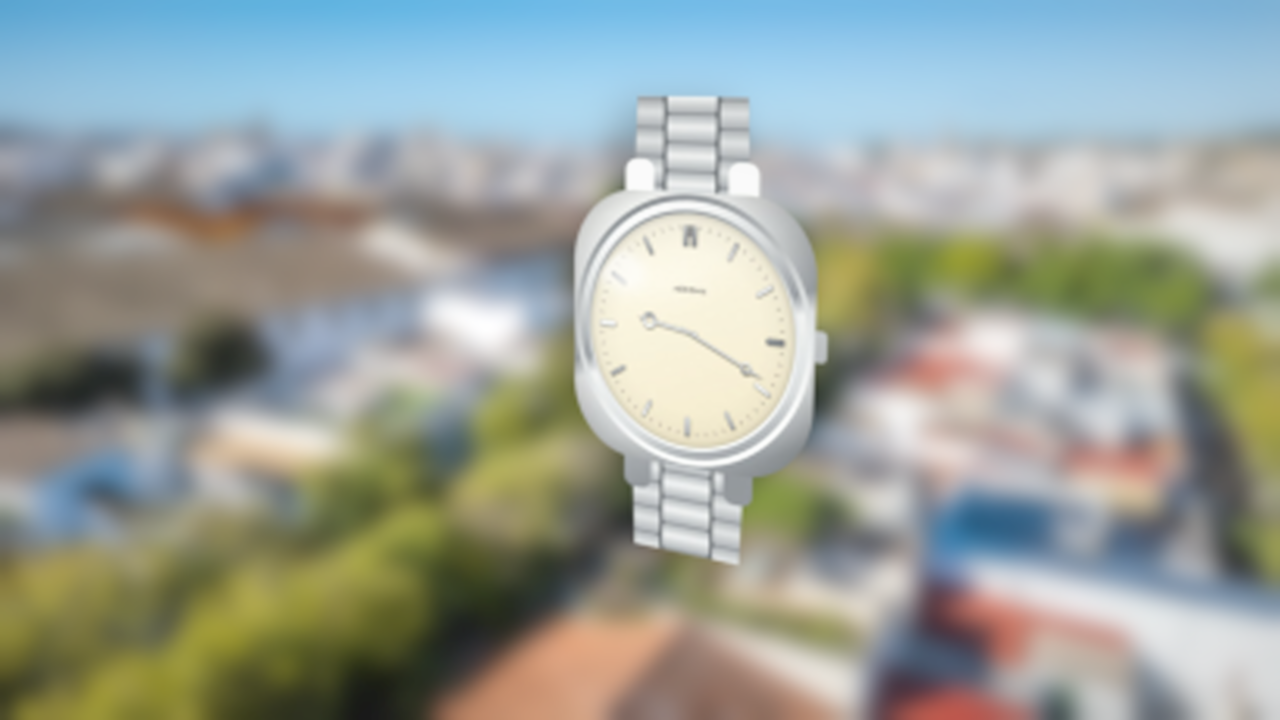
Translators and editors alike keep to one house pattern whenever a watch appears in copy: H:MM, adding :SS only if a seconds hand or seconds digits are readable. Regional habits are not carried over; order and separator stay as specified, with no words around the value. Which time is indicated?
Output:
9:19
